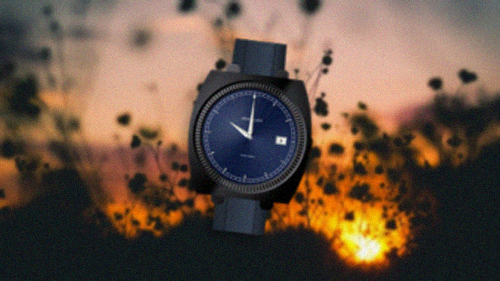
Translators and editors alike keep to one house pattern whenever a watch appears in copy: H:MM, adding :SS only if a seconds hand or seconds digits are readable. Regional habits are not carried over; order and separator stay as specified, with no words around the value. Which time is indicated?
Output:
10:00
